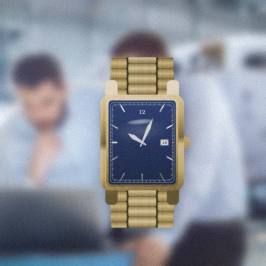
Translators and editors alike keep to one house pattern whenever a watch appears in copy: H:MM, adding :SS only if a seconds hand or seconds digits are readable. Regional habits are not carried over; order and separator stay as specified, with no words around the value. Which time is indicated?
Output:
10:04
